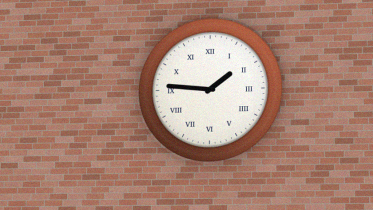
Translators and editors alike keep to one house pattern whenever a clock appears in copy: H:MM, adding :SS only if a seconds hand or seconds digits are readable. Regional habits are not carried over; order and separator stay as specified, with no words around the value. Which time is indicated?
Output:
1:46
